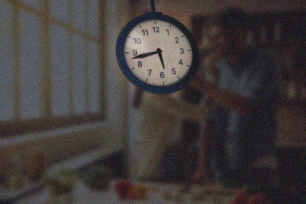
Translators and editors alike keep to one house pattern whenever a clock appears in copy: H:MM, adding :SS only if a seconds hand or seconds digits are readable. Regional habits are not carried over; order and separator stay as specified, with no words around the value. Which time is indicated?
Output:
5:43
